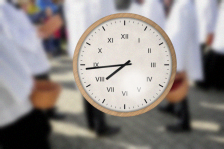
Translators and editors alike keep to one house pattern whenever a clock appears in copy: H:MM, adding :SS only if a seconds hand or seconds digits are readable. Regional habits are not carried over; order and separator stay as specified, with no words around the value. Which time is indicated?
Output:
7:44
